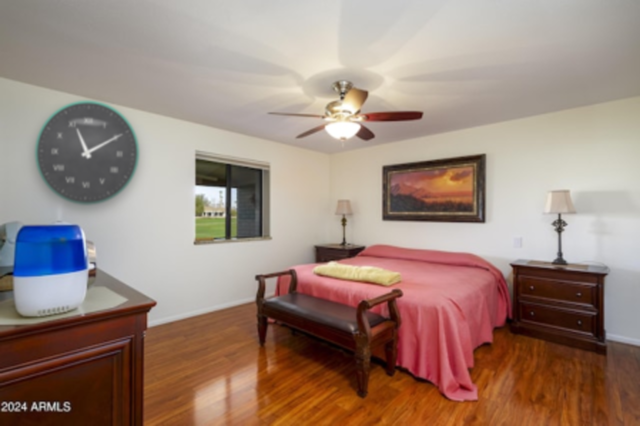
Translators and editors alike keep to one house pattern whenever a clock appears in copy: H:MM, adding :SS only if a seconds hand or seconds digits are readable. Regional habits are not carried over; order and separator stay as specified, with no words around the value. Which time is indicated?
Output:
11:10
